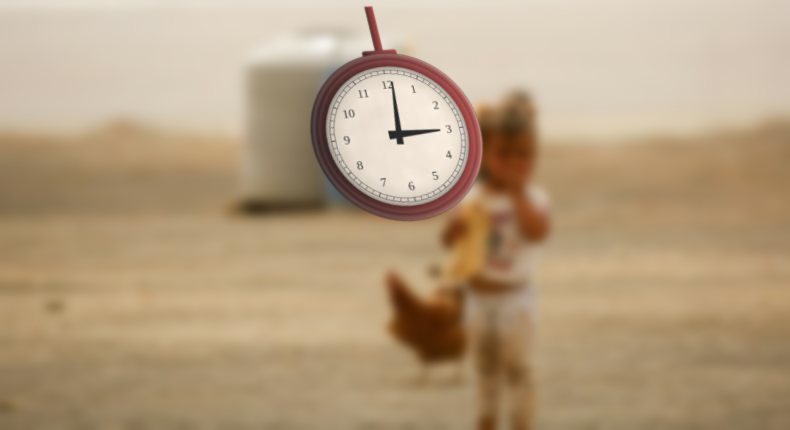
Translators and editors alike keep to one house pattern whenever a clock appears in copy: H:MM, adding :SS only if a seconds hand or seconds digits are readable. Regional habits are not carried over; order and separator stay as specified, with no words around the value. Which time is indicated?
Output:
3:01
